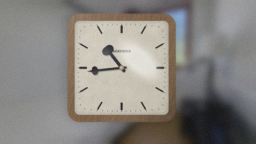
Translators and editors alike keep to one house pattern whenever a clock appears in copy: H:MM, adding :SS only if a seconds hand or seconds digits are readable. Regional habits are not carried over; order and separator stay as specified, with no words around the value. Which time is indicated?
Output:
10:44
